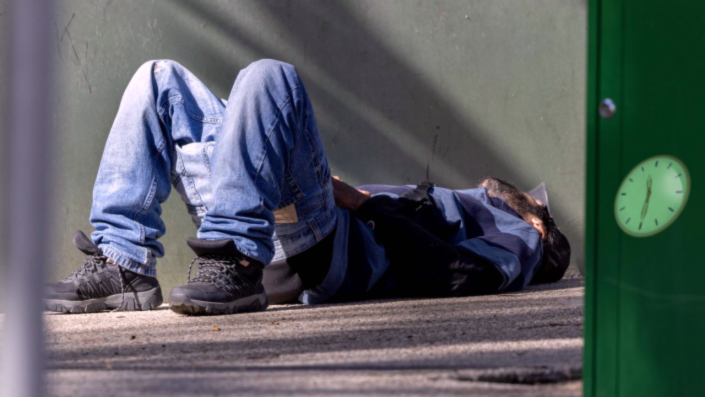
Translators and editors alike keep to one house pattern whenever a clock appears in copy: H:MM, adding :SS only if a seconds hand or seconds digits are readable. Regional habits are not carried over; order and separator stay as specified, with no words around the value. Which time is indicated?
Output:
11:30
